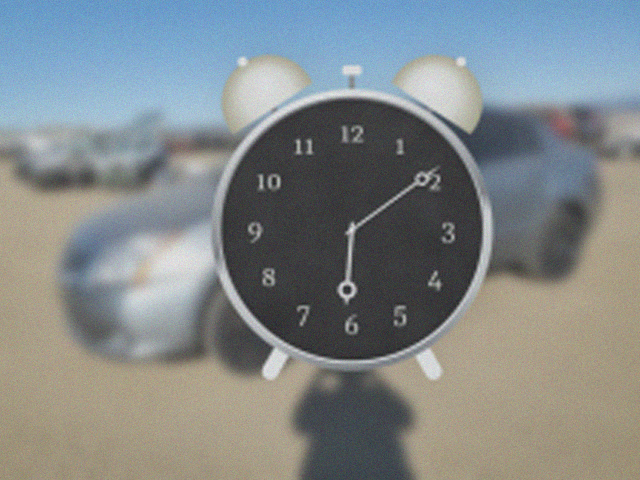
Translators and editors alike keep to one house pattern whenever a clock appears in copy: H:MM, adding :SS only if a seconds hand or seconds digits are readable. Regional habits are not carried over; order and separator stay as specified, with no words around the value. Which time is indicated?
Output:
6:09
